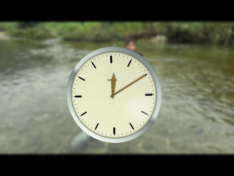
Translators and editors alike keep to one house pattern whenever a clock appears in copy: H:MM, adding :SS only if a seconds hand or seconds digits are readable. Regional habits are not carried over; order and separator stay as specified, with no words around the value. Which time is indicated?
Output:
12:10
